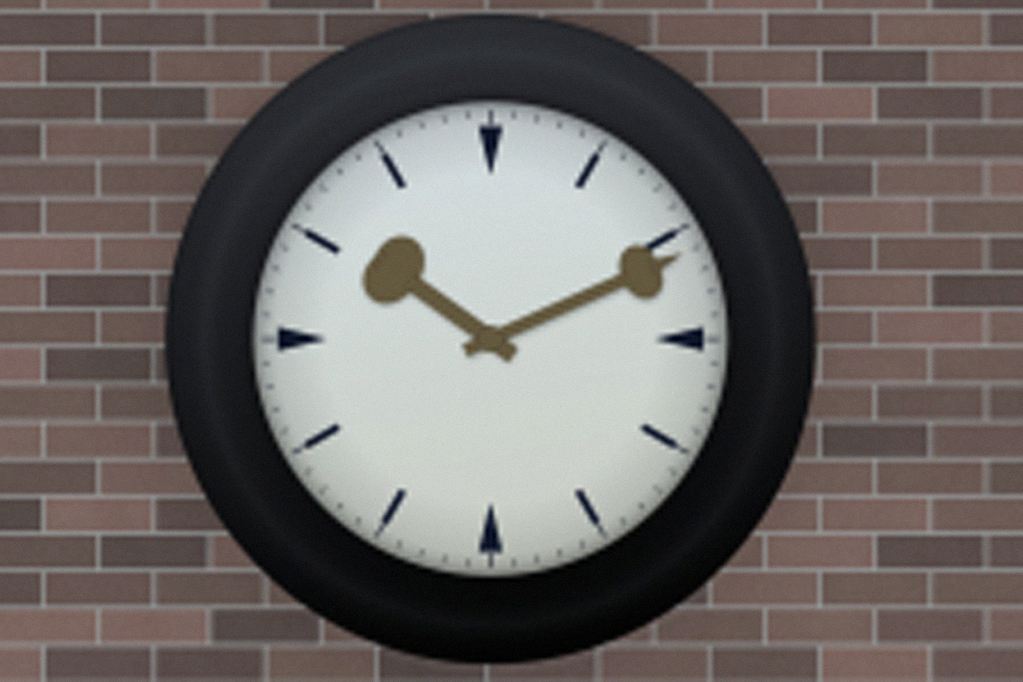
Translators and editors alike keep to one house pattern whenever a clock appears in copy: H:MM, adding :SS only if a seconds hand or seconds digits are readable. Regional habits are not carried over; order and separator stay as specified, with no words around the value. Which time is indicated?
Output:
10:11
